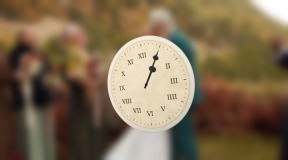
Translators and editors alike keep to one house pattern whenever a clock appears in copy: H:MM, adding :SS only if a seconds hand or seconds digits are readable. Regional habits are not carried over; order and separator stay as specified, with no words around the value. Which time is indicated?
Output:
1:05
